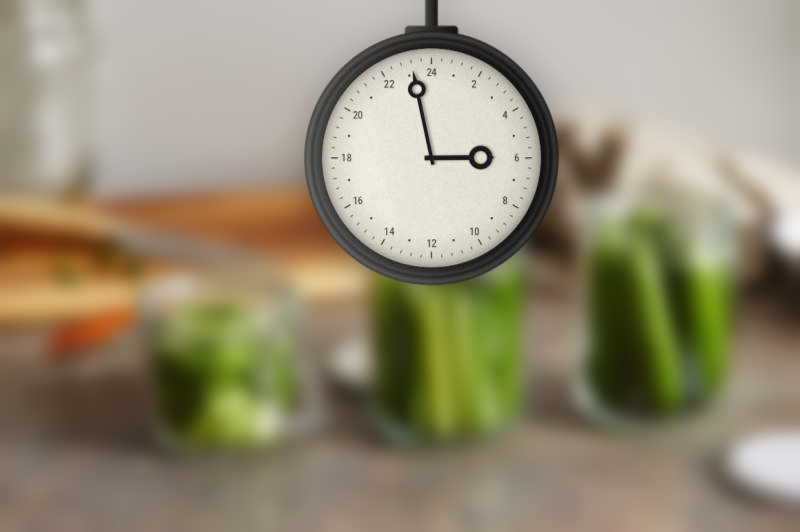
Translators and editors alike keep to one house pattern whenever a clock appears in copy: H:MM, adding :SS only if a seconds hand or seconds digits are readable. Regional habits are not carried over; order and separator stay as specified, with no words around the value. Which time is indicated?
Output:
5:58
